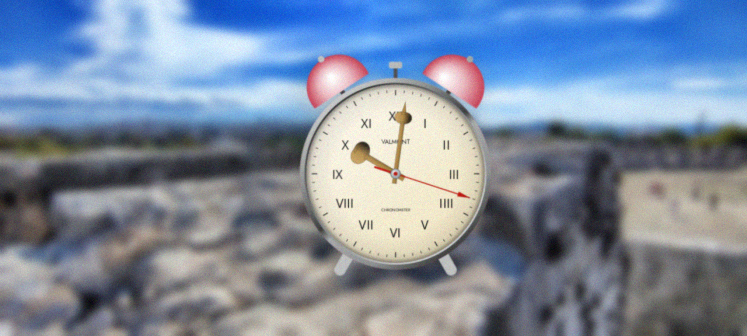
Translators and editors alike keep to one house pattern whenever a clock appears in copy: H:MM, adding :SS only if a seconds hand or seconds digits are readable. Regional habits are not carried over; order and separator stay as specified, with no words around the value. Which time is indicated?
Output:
10:01:18
